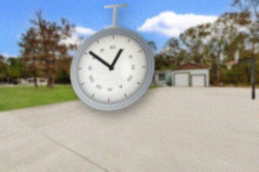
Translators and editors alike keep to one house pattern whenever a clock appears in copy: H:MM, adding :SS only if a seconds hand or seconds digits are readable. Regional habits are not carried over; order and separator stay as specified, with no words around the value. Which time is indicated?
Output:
12:51
